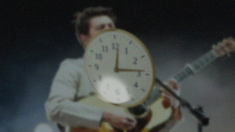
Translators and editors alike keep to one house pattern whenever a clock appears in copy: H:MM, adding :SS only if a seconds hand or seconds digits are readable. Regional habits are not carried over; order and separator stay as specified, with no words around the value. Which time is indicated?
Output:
12:14
